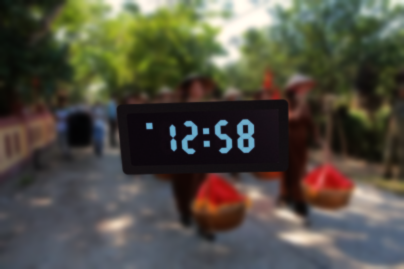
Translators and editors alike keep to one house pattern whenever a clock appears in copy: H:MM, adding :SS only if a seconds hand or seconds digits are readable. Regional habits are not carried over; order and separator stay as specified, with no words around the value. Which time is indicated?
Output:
12:58
